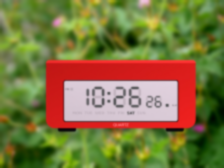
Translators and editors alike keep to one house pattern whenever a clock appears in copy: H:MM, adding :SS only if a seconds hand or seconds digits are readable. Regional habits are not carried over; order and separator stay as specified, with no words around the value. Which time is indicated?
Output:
10:26:26
